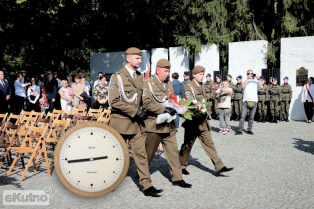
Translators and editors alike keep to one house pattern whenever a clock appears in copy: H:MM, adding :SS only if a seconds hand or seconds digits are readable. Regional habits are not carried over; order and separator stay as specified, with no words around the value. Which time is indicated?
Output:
2:44
